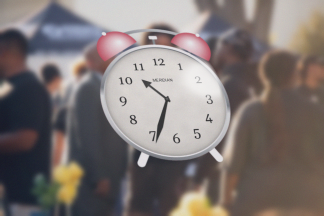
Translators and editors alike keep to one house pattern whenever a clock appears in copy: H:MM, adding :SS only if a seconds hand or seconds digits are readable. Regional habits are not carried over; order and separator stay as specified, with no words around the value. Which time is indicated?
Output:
10:34
